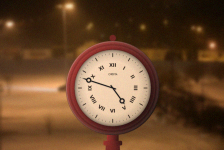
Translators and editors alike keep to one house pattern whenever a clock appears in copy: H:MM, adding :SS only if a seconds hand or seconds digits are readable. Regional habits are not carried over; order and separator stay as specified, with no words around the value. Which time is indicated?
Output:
4:48
